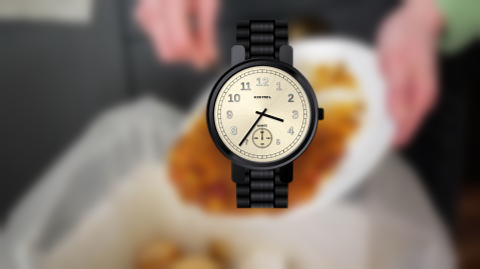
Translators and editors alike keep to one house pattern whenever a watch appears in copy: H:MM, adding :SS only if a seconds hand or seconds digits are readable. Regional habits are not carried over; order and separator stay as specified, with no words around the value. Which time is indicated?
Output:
3:36
